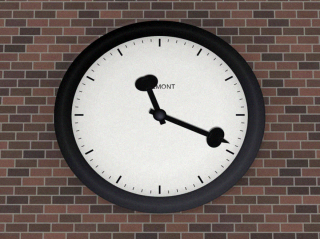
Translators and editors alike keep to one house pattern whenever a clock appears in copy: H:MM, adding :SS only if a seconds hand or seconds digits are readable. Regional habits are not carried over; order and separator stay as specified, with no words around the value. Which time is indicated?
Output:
11:19
